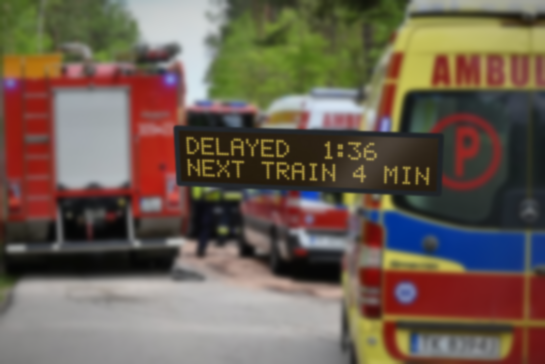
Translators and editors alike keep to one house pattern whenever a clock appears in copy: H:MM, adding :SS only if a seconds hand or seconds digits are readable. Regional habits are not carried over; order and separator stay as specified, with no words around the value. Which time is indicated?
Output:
1:36
